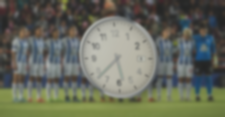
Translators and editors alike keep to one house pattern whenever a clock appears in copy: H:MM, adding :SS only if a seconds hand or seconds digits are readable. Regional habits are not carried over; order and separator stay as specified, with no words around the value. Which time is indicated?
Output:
5:38
